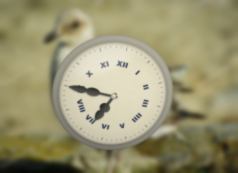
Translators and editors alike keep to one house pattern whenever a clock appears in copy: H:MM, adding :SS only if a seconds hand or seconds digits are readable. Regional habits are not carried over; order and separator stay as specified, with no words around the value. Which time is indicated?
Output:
6:45
